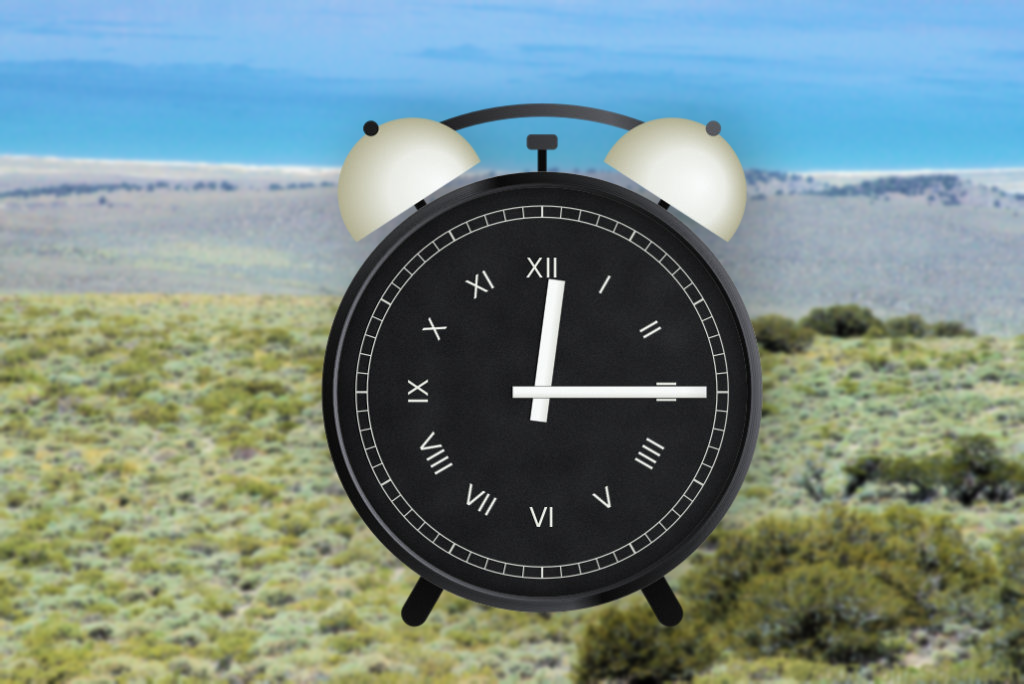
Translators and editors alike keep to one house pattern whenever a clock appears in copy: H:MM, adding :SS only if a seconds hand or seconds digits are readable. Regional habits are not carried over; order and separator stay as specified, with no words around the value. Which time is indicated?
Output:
12:15
